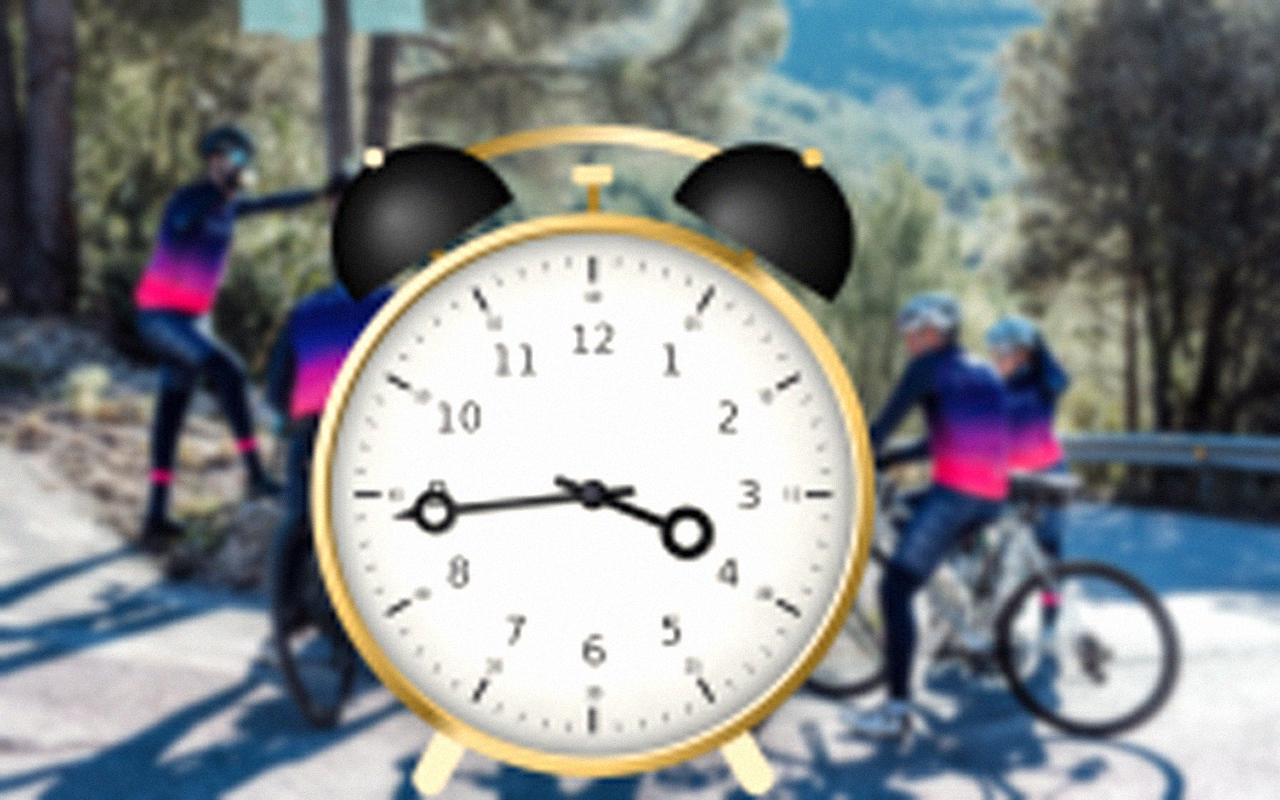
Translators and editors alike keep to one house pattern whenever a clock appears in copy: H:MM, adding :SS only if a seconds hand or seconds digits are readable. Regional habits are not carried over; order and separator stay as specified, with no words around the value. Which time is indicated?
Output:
3:44
